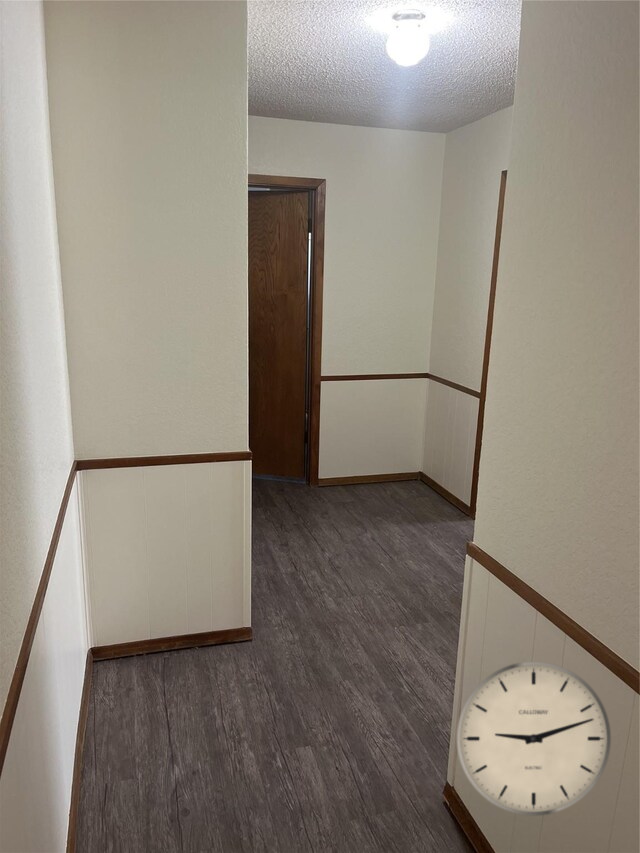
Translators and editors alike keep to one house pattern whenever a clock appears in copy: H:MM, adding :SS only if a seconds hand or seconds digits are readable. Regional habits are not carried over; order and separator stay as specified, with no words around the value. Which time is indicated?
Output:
9:12
